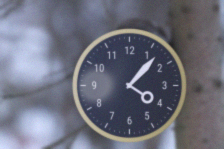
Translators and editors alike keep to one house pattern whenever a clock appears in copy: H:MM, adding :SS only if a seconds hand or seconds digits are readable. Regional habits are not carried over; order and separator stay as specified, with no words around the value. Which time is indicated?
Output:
4:07
